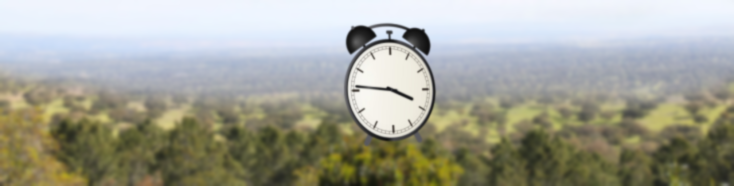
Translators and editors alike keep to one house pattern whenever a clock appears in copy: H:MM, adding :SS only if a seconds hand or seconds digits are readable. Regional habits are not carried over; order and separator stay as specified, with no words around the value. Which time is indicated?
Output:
3:46
